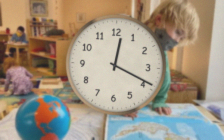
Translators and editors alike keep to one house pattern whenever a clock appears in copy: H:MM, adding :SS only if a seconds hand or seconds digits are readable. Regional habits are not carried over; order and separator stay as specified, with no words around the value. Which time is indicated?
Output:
12:19
